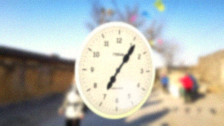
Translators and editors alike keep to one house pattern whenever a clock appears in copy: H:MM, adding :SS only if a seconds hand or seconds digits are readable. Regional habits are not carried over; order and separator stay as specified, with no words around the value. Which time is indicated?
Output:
7:06
